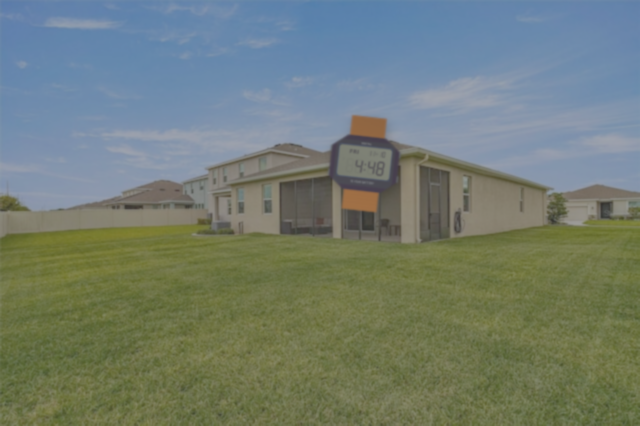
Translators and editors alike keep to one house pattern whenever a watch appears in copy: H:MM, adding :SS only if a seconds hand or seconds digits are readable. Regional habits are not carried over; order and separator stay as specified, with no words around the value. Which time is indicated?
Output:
4:48
